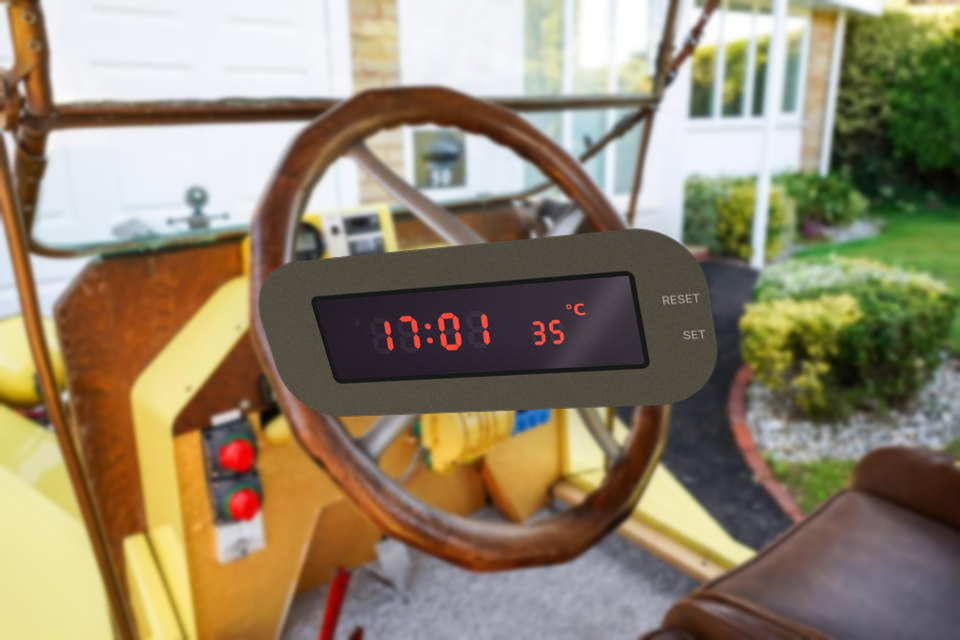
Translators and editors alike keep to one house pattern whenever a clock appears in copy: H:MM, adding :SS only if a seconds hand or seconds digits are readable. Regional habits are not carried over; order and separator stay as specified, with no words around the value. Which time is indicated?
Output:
17:01
